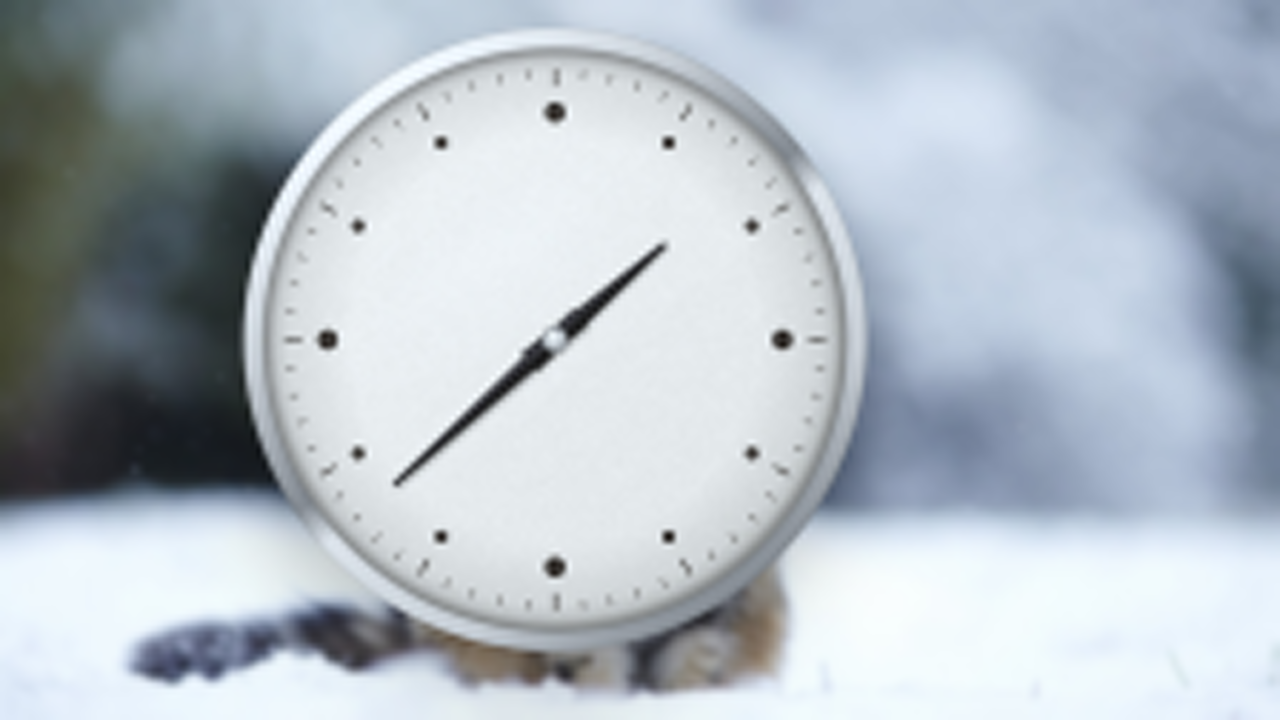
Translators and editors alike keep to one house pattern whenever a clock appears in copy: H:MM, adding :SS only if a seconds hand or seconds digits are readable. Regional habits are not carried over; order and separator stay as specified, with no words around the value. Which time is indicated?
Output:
1:38
